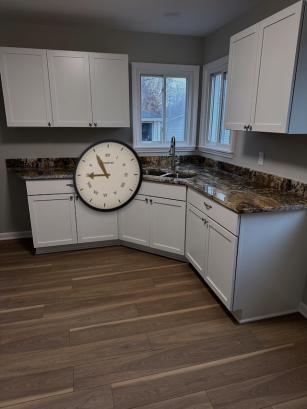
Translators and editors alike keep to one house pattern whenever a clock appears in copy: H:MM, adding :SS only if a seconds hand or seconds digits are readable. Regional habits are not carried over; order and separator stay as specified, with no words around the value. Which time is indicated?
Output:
8:55
